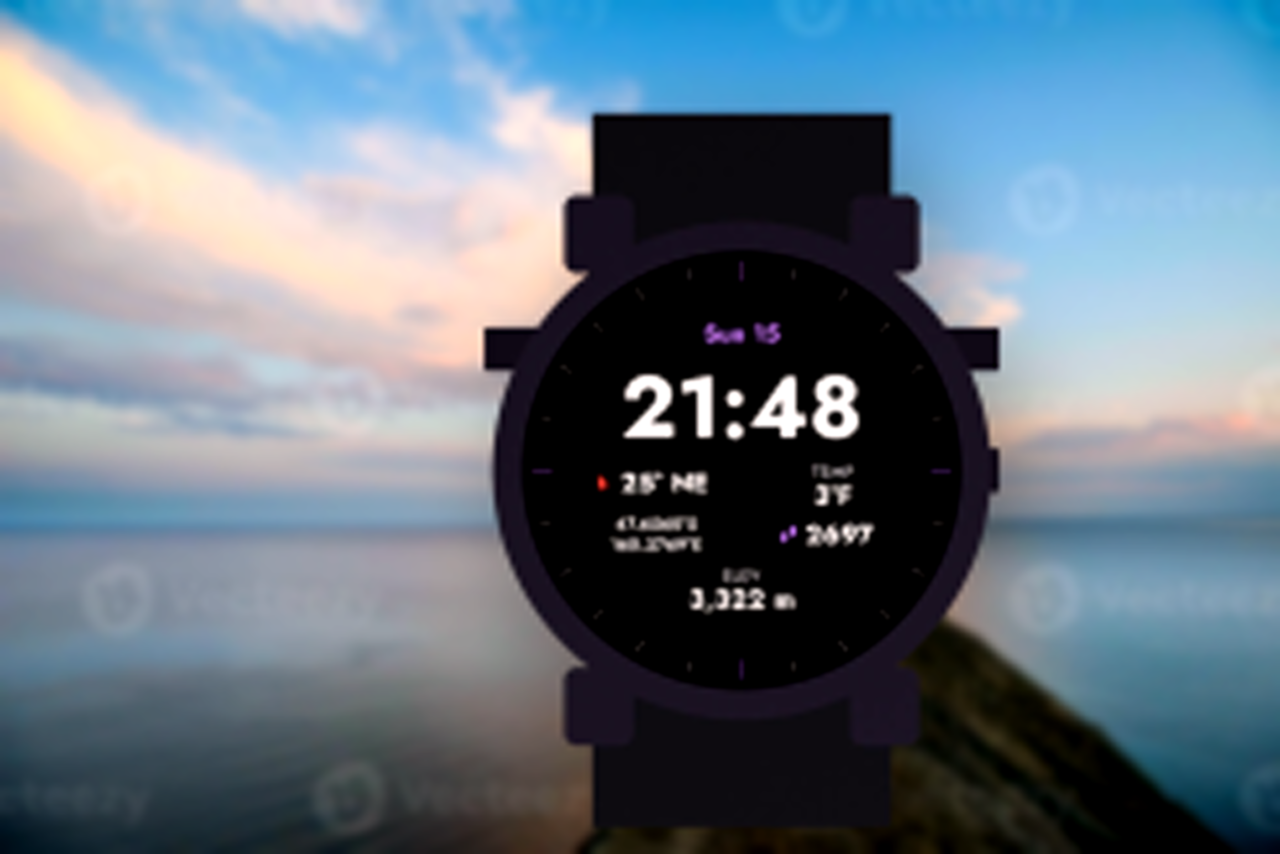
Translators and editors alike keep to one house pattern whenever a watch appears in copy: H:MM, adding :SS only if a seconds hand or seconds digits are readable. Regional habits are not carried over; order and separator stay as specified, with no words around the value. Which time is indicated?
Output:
21:48
